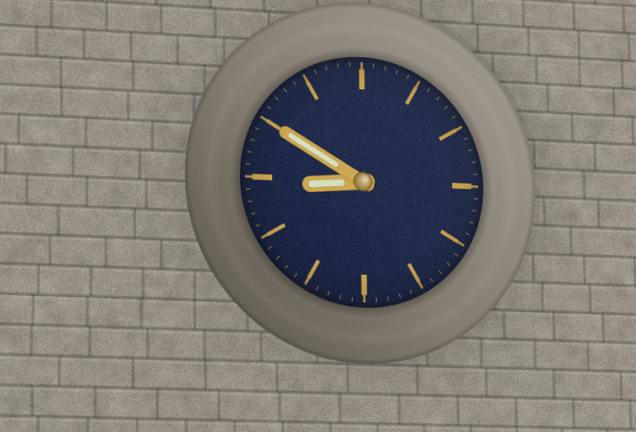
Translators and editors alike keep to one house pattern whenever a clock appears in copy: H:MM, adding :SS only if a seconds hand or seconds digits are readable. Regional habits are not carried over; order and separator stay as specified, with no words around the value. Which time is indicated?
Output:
8:50
